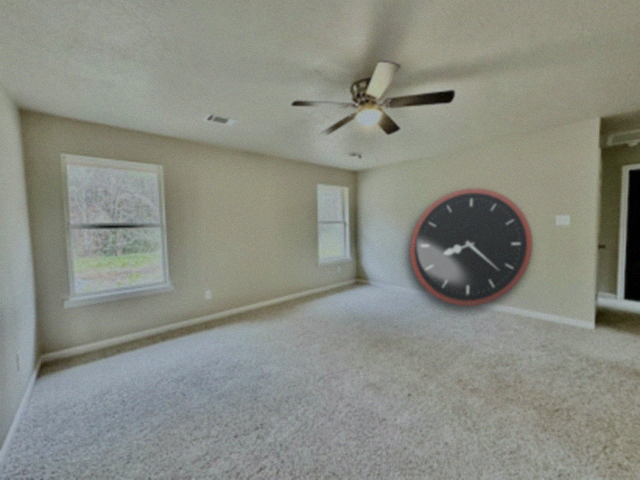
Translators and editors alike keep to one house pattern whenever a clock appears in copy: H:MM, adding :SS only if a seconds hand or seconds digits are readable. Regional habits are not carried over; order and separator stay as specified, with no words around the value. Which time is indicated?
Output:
8:22
